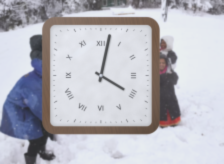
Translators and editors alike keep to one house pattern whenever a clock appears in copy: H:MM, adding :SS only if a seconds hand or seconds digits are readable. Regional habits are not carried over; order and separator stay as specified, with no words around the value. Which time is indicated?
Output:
4:02
